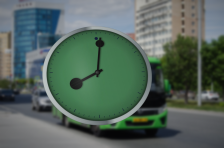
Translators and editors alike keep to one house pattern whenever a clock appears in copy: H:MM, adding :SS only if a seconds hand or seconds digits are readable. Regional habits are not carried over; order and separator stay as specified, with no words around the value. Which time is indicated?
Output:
8:01
